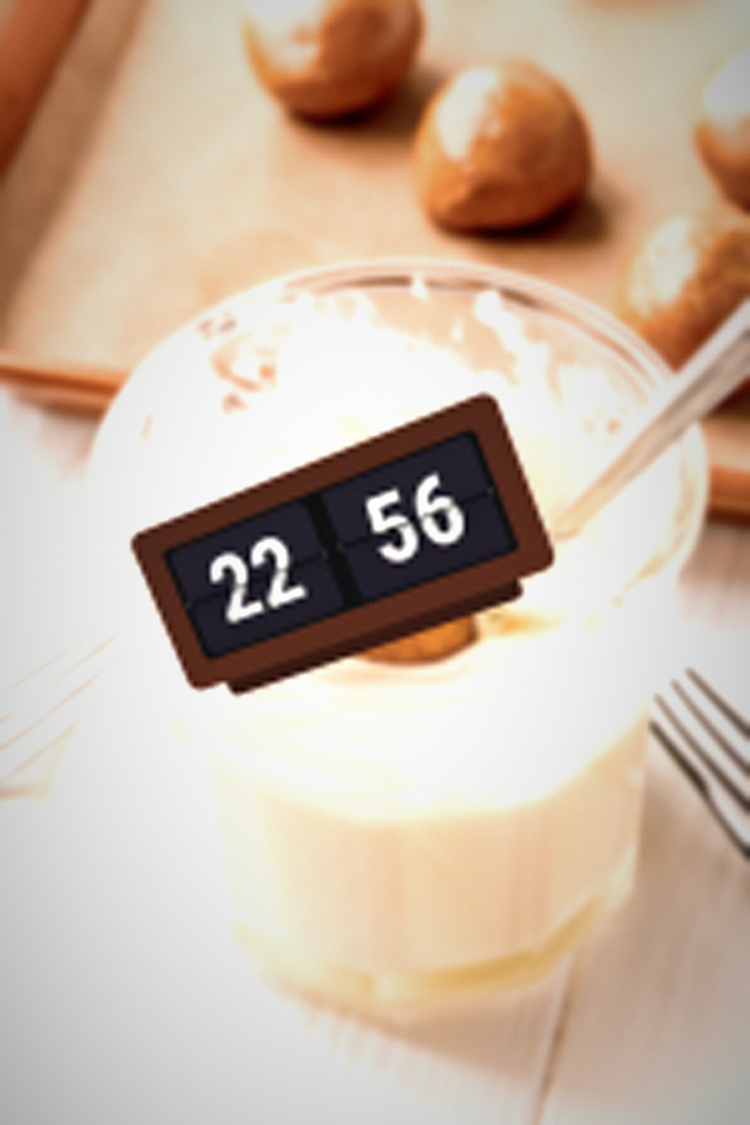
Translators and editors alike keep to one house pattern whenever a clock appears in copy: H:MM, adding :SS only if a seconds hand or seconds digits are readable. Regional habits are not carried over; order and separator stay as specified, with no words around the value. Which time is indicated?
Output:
22:56
